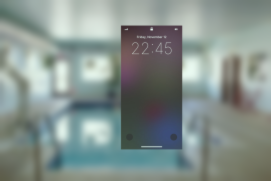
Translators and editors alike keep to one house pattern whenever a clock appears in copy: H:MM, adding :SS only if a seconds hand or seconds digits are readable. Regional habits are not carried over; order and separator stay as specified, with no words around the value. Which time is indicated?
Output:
22:45
